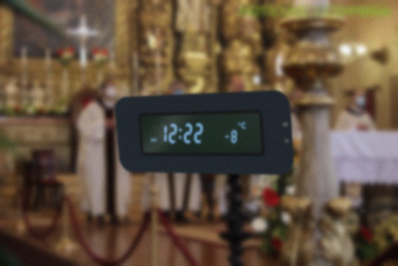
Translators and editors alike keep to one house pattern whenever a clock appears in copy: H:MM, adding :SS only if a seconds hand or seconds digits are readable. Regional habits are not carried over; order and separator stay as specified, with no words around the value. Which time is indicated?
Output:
12:22
